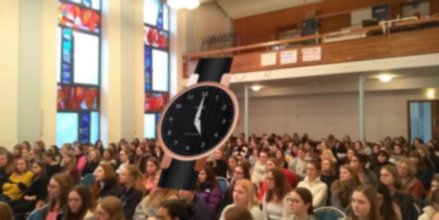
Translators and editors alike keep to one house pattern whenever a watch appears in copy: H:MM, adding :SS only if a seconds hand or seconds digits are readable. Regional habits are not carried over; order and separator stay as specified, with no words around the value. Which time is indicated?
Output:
5:00
